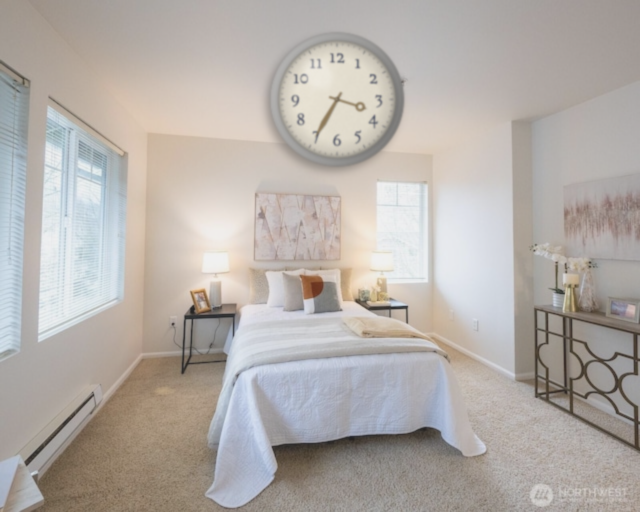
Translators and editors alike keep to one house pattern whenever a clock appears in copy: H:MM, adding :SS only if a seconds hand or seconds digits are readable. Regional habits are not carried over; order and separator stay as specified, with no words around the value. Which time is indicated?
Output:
3:35
